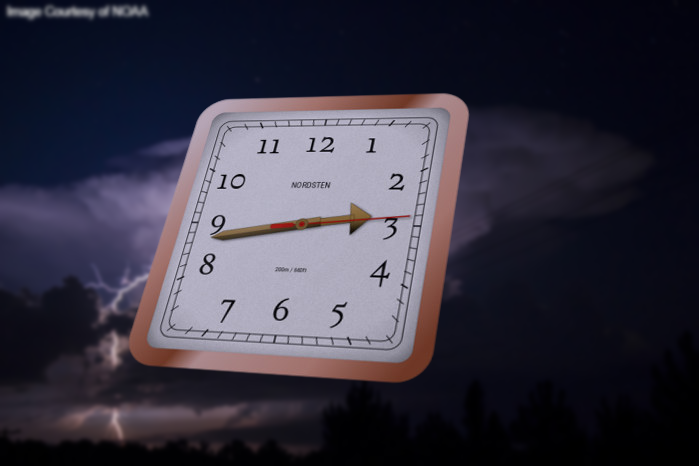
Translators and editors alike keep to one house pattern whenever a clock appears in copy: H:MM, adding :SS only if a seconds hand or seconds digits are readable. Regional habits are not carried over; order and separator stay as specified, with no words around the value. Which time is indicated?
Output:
2:43:14
